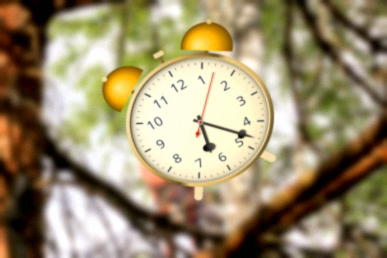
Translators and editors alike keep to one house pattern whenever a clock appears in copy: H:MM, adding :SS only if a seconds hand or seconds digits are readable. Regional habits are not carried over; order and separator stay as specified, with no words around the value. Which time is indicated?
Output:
6:23:07
